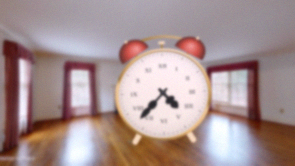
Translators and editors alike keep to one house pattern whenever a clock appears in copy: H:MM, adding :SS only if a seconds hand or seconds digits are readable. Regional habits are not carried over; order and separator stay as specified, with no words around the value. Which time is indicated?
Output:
4:37
